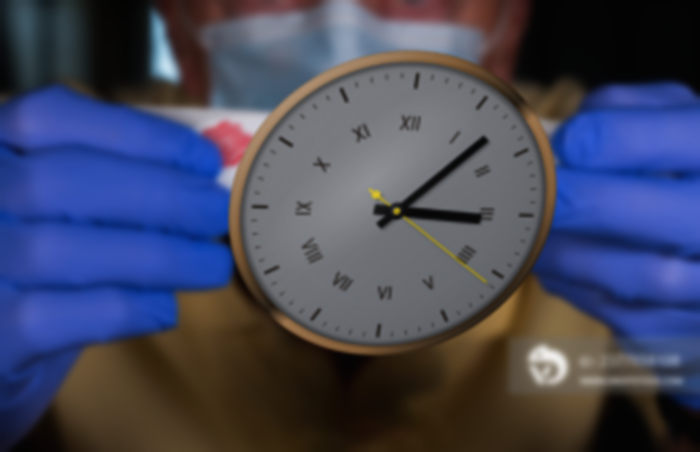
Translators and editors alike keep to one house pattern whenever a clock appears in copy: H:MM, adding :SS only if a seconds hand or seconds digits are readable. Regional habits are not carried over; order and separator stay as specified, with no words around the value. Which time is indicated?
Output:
3:07:21
